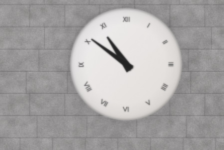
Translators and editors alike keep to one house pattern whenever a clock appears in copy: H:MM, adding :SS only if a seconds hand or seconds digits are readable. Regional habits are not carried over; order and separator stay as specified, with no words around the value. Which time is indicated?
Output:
10:51
